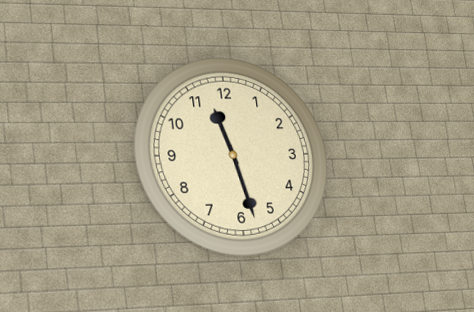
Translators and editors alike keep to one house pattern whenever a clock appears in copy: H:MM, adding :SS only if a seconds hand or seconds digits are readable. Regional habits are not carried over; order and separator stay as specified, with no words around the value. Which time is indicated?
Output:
11:28
